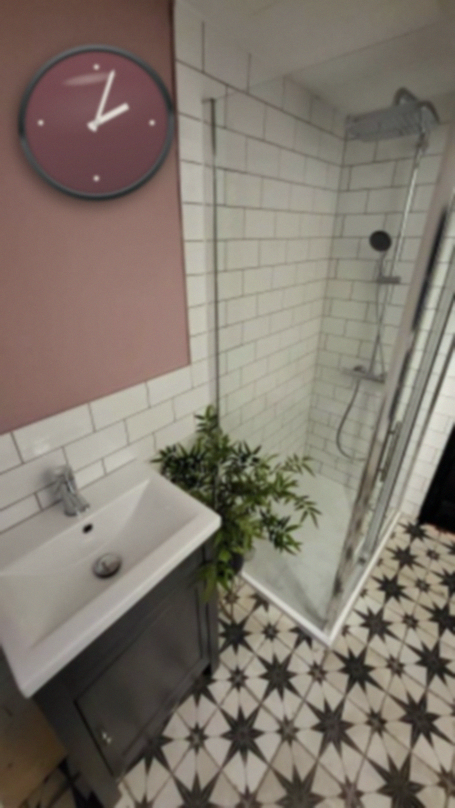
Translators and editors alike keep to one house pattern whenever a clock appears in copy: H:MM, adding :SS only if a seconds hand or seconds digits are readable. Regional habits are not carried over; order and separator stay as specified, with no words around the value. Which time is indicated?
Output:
2:03
